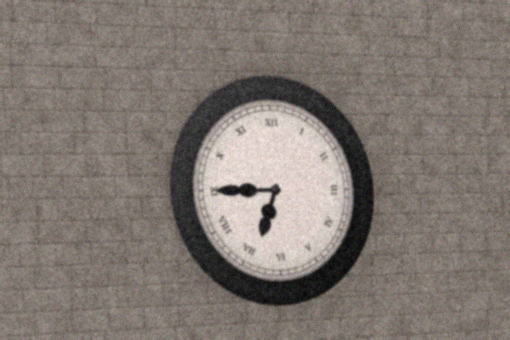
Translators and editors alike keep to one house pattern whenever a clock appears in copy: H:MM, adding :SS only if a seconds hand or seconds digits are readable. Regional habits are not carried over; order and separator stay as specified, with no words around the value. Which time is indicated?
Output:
6:45
